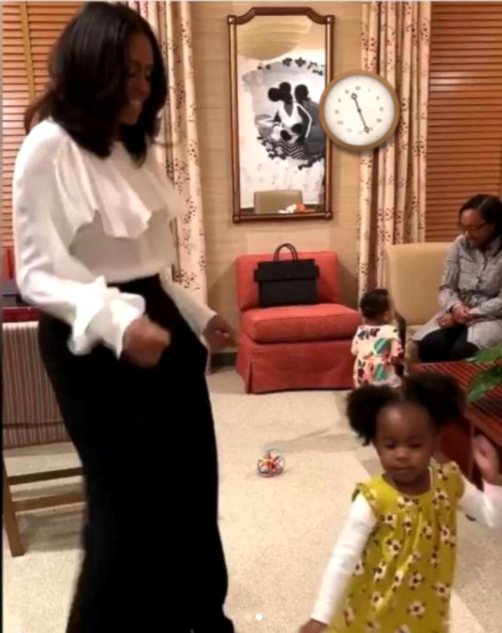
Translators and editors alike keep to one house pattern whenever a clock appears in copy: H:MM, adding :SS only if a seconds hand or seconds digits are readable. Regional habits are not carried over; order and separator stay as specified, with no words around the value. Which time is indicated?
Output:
11:27
